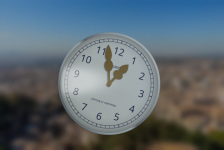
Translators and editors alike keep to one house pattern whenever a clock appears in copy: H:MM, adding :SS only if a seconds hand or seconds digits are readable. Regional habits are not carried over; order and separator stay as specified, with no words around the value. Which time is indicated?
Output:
12:57
